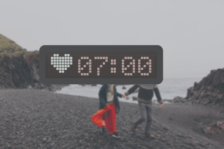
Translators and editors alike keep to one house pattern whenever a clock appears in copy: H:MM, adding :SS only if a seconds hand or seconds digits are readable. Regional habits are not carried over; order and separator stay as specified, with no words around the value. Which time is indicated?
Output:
7:00
